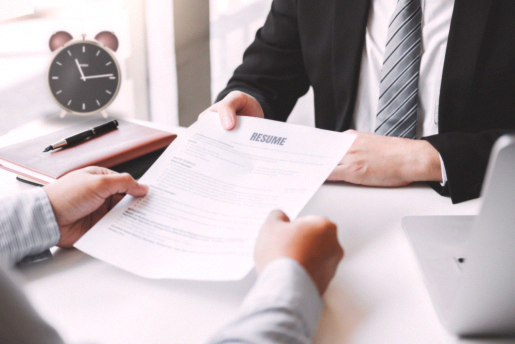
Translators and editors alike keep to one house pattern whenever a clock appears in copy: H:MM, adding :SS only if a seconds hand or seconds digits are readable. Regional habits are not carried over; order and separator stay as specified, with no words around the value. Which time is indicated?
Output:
11:14
